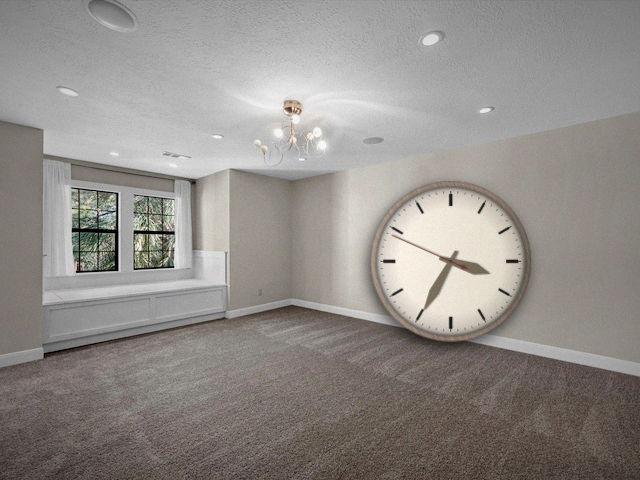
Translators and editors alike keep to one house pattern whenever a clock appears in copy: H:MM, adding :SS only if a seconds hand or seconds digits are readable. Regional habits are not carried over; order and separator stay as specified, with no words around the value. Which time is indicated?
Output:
3:34:49
